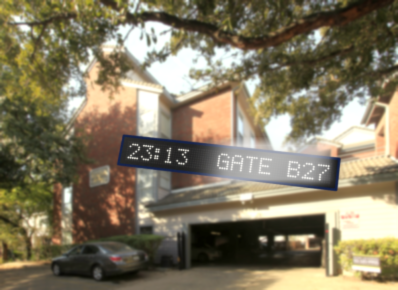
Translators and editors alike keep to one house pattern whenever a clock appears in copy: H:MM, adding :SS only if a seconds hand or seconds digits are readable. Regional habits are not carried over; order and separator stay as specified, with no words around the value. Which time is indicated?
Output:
23:13
